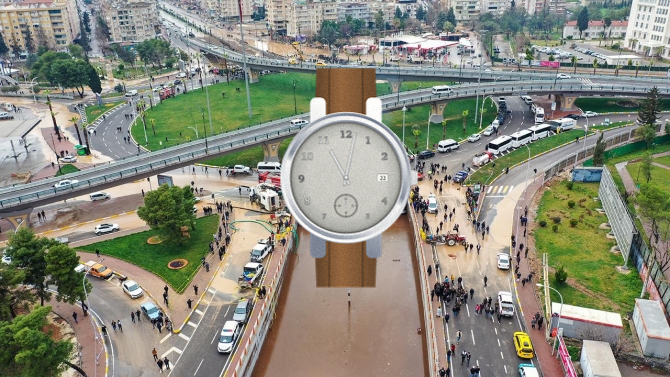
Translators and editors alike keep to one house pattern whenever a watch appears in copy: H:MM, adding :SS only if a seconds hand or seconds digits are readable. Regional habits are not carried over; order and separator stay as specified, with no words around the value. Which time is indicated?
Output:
11:02
